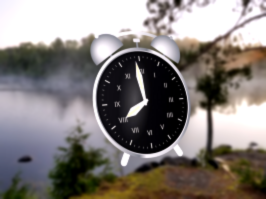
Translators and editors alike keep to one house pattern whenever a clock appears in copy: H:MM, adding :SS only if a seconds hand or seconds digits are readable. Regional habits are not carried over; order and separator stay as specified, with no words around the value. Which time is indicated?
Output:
7:59
